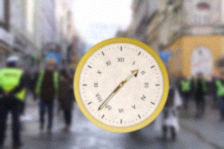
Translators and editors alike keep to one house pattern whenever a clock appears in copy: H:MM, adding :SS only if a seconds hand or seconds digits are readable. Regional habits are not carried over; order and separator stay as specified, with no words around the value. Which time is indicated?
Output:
1:37
